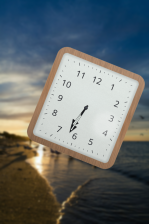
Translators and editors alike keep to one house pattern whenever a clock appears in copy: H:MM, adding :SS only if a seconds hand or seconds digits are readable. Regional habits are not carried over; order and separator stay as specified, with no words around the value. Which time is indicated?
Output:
6:32
